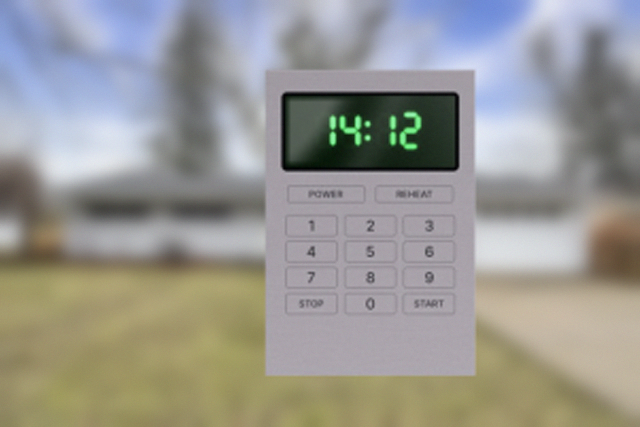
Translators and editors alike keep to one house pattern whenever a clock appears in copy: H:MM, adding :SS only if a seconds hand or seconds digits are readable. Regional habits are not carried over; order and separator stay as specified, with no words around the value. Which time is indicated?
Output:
14:12
